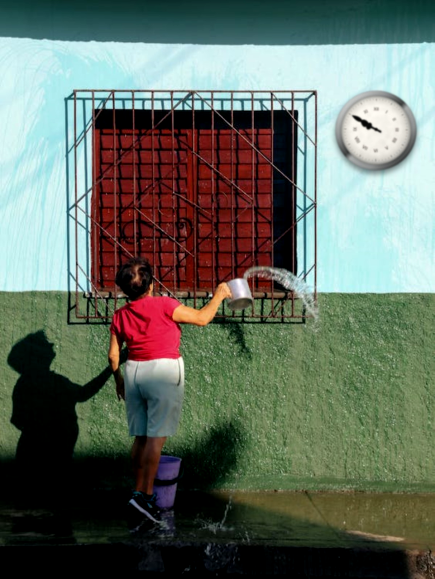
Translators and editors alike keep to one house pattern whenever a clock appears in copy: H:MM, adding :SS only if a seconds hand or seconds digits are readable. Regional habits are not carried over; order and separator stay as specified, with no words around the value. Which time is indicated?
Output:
9:50
